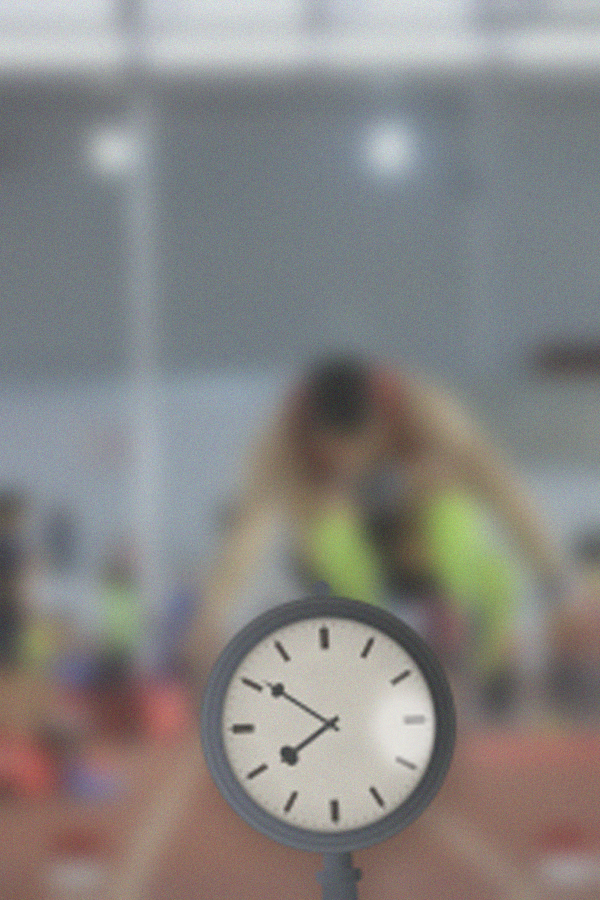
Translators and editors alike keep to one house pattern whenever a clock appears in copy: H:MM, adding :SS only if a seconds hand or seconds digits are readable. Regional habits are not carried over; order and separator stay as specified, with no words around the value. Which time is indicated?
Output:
7:51
